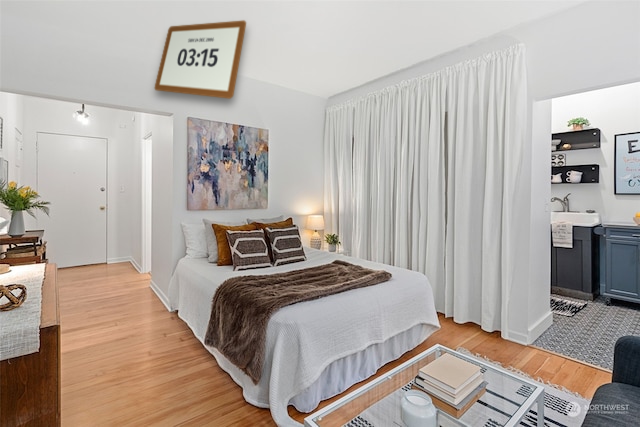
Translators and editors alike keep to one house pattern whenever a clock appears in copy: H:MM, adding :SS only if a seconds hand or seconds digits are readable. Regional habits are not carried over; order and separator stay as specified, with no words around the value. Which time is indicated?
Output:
3:15
